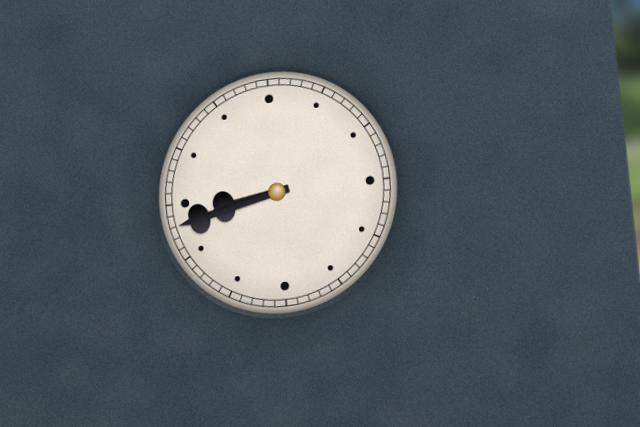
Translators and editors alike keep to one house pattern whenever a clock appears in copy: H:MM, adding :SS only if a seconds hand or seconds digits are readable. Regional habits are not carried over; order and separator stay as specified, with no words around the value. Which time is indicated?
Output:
8:43
